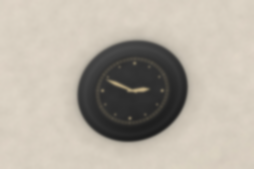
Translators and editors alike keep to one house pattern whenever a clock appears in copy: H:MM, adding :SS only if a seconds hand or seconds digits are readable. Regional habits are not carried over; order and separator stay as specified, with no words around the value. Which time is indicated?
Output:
2:49
